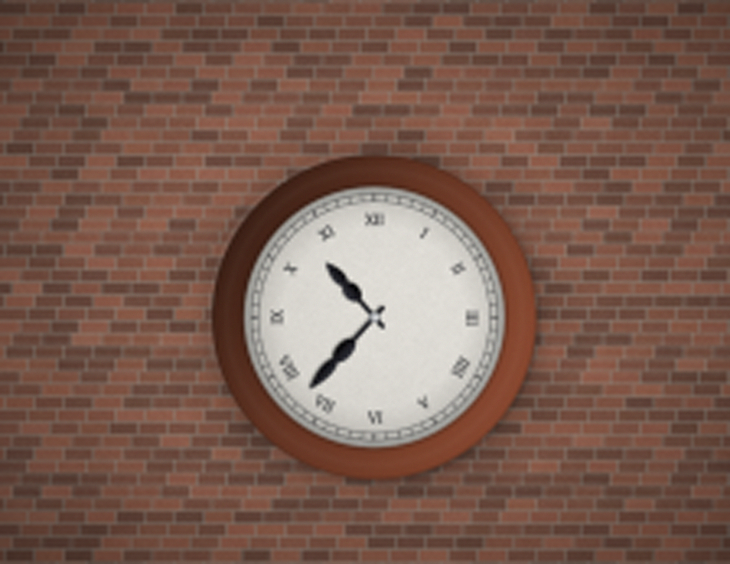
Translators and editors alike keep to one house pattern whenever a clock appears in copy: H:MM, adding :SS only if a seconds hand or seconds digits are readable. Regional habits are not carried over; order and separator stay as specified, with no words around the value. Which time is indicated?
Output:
10:37
